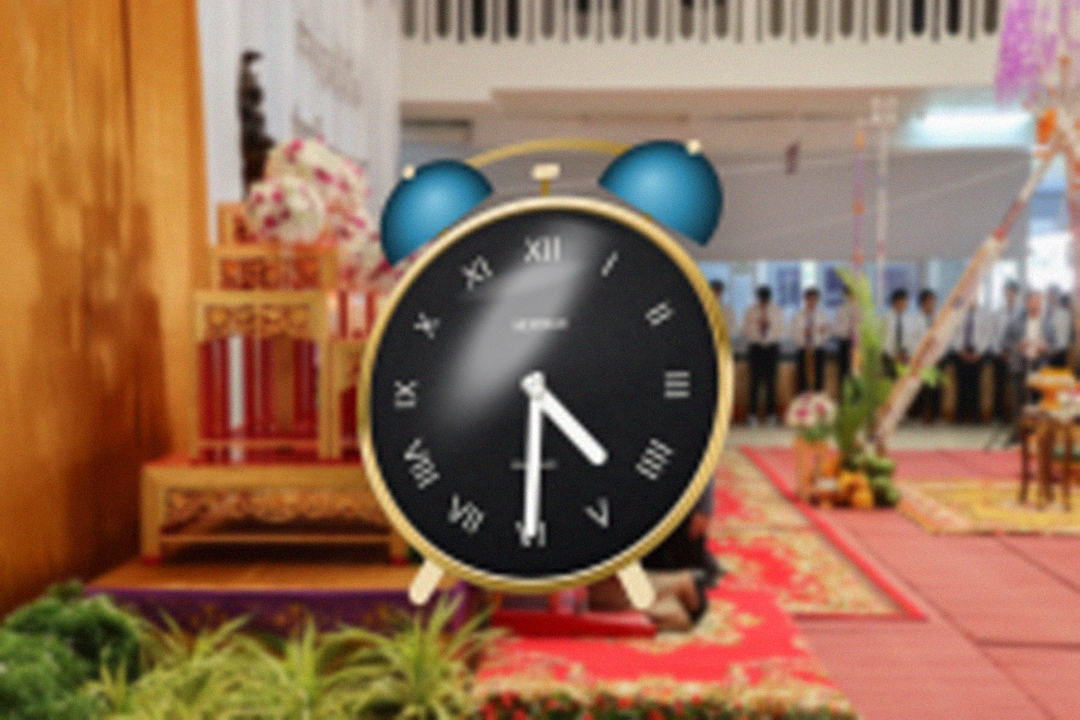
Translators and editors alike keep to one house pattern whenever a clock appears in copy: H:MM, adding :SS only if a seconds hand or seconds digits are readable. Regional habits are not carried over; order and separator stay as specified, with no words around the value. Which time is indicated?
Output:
4:30
